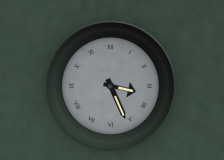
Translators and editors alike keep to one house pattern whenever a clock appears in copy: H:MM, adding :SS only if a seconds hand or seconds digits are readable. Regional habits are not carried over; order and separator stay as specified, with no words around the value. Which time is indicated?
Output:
3:26
